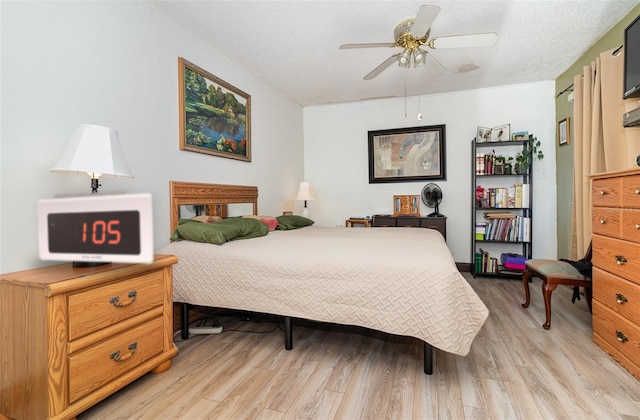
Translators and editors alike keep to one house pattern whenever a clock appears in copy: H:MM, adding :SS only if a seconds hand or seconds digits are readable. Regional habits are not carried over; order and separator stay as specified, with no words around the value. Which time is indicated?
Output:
1:05
